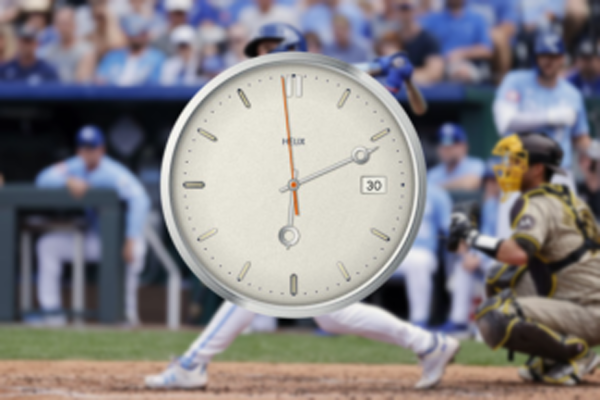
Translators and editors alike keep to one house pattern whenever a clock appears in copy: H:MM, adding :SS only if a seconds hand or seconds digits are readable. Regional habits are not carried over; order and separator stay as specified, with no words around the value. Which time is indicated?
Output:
6:10:59
